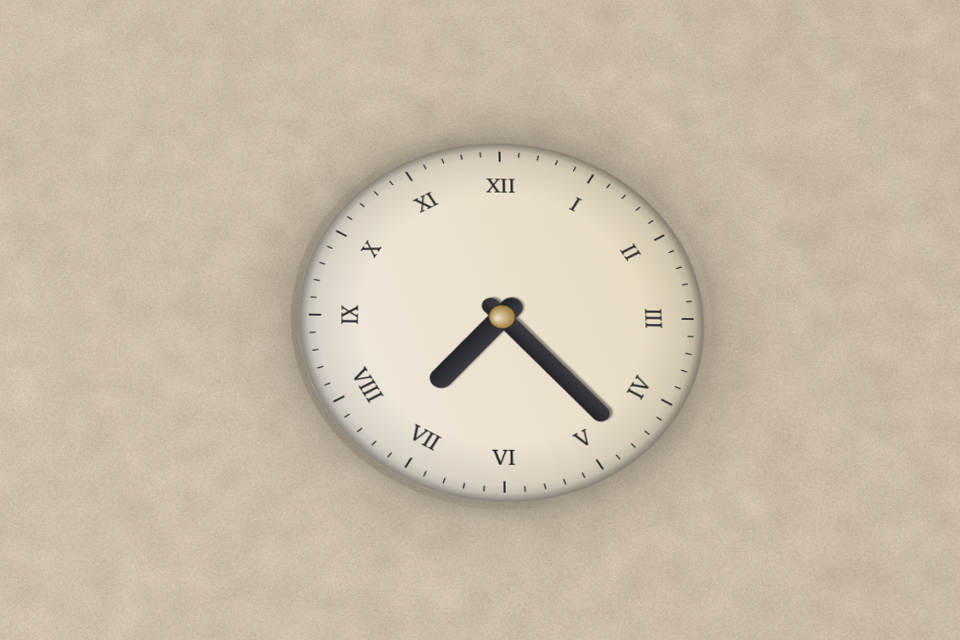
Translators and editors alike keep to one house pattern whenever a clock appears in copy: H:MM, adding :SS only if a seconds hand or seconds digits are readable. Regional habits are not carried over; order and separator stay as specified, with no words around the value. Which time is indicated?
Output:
7:23
